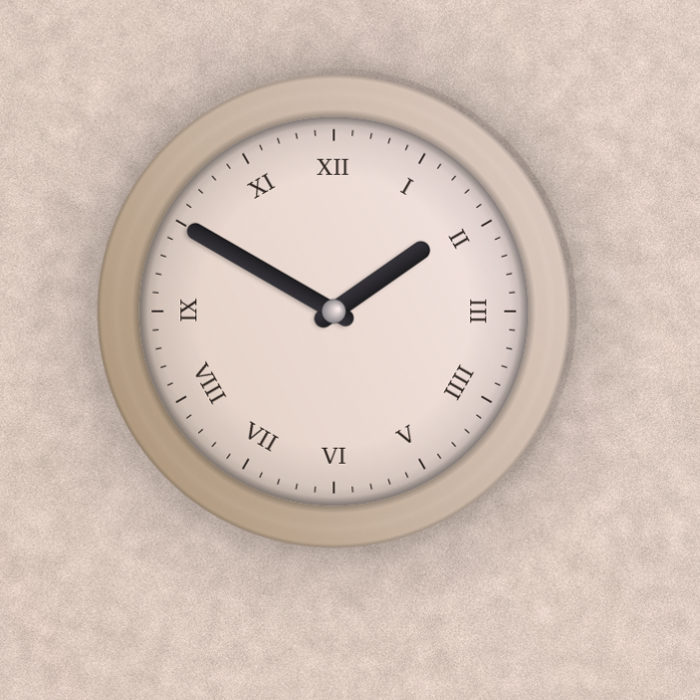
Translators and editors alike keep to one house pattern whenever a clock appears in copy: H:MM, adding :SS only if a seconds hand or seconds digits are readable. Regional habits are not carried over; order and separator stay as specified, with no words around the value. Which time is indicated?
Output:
1:50
